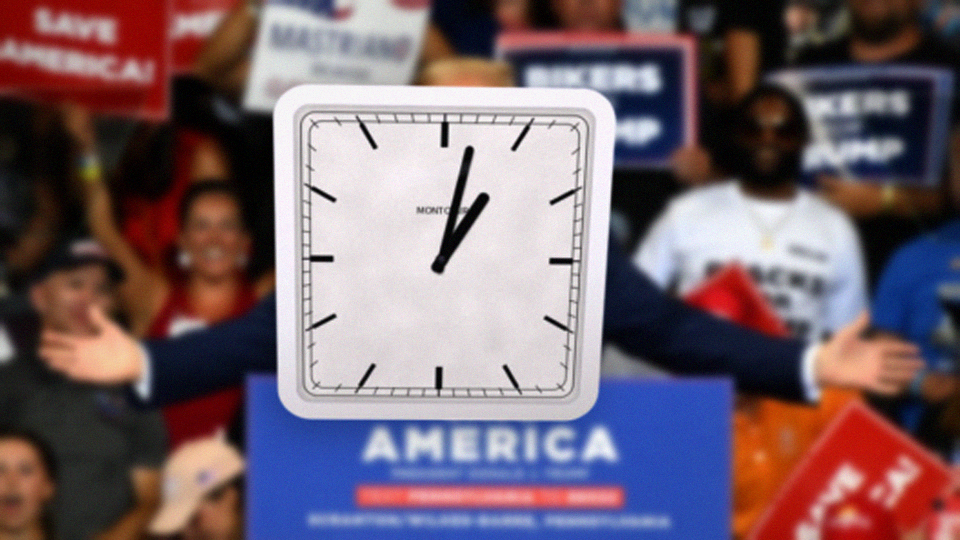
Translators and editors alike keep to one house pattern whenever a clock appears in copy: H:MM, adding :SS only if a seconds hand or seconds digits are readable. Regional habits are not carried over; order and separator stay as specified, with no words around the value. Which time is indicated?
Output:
1:02
